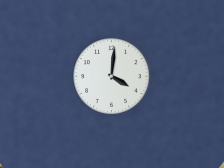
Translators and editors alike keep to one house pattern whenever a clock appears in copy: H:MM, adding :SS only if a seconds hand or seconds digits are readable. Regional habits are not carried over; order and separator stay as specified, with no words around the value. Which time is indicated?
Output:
4:01
